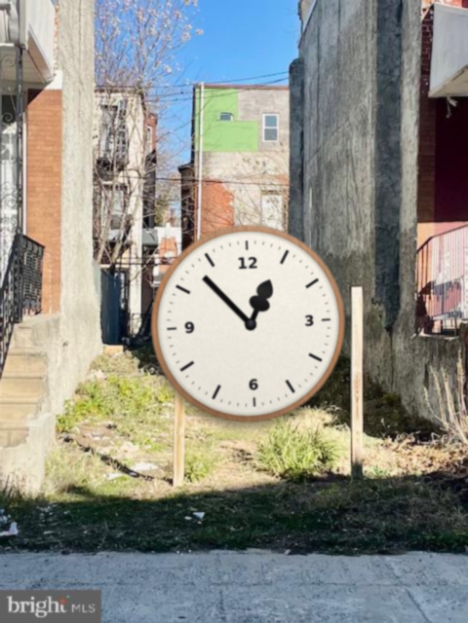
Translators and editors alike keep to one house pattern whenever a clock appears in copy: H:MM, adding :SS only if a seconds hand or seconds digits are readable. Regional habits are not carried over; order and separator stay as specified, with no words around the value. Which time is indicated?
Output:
12:53
